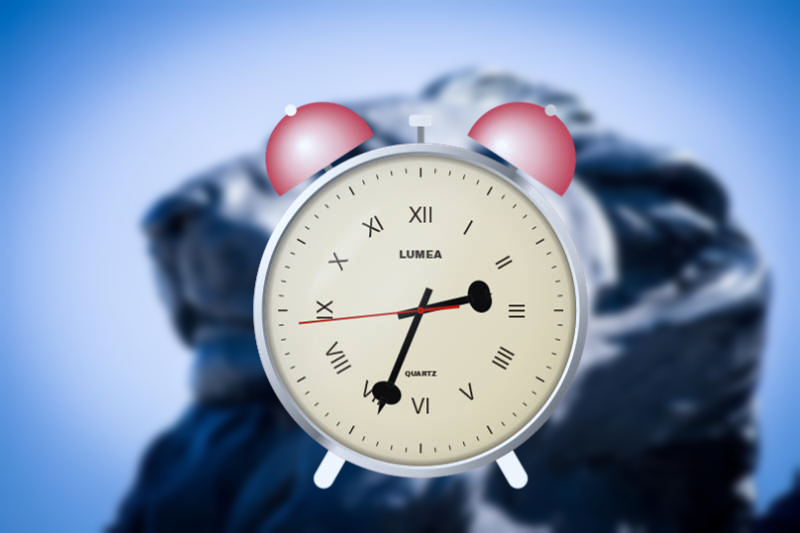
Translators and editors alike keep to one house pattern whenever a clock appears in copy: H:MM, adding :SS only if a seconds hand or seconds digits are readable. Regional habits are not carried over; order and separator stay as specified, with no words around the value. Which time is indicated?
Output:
2:33:44
